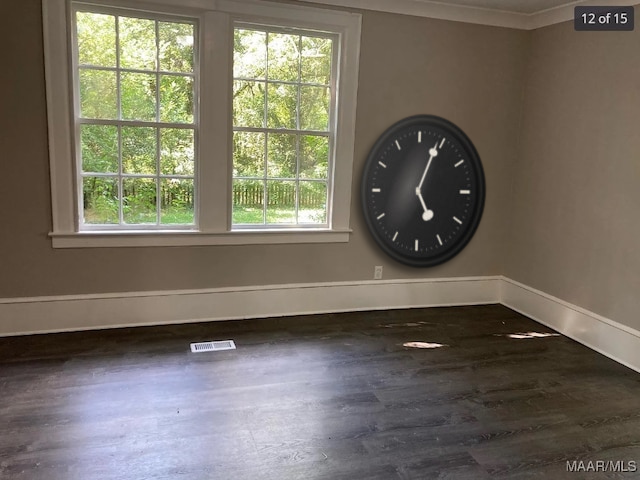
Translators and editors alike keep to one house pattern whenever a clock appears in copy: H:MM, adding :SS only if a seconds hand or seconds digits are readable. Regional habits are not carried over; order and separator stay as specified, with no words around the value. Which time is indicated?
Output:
5:04
